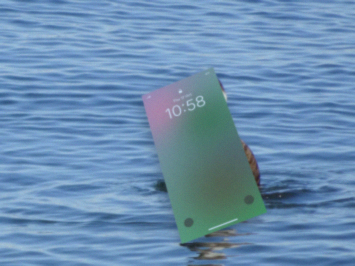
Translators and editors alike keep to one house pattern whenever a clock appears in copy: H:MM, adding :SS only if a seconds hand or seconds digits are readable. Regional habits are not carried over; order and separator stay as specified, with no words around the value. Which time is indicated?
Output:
10:58
